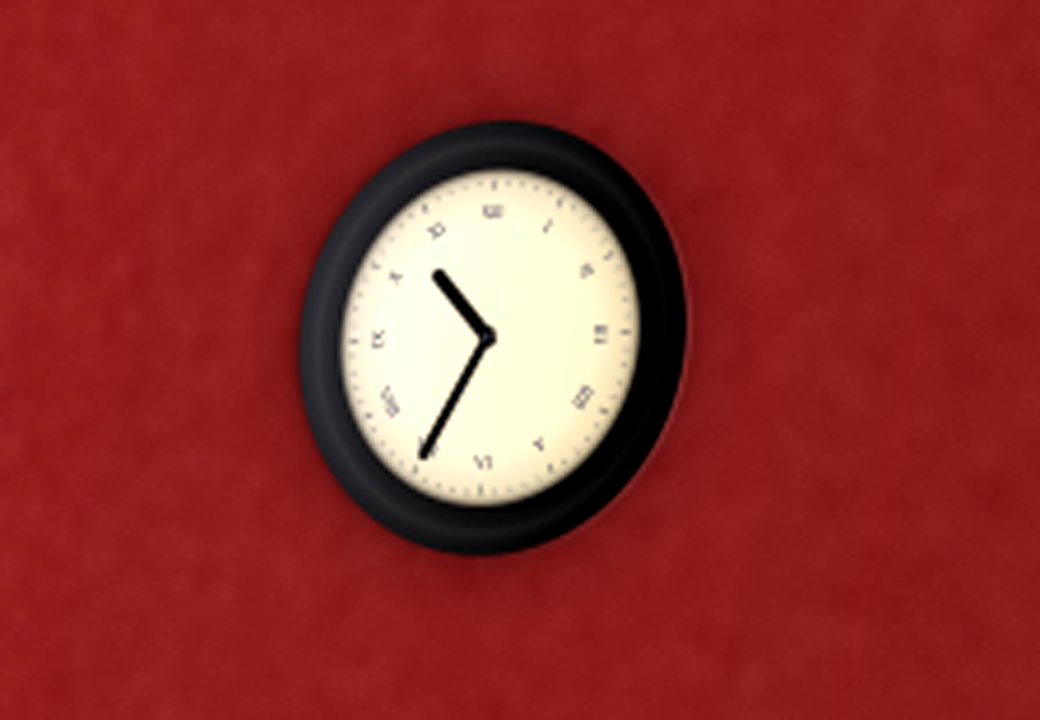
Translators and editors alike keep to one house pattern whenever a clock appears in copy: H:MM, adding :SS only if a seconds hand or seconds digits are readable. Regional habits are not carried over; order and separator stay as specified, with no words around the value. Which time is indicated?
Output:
10:35
